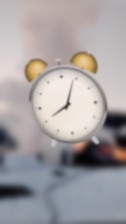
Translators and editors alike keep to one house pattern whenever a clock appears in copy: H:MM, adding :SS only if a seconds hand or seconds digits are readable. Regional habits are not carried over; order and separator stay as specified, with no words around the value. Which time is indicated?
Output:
8:04
